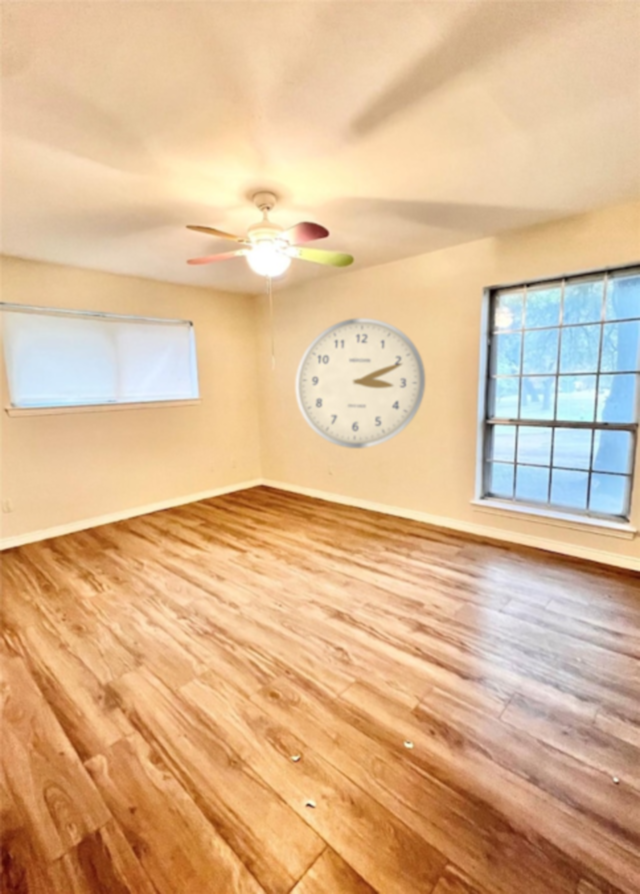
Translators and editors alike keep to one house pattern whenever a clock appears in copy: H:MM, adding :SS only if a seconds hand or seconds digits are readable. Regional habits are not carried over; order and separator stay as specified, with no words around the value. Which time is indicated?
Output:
3:11
